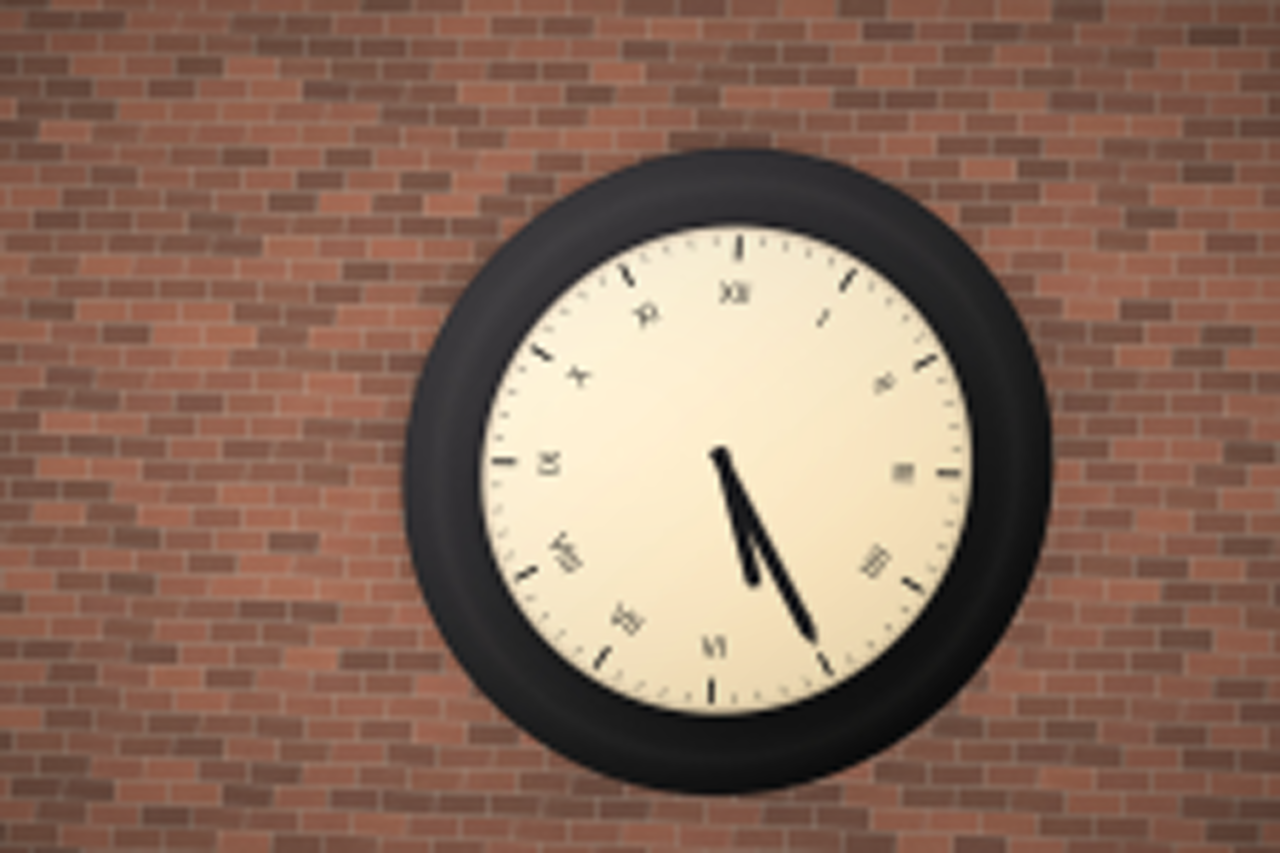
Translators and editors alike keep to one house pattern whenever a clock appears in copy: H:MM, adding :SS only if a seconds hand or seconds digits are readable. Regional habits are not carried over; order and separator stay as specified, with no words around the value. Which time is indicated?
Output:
5:25
